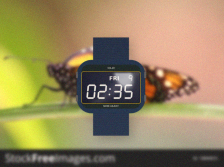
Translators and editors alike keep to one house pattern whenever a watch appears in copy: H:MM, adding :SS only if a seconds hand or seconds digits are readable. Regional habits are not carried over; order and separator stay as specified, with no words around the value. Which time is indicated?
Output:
2:35
